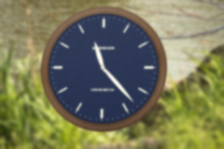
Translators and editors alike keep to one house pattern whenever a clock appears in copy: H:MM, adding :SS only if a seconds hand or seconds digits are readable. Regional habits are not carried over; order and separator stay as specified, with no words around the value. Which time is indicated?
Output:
11:23
